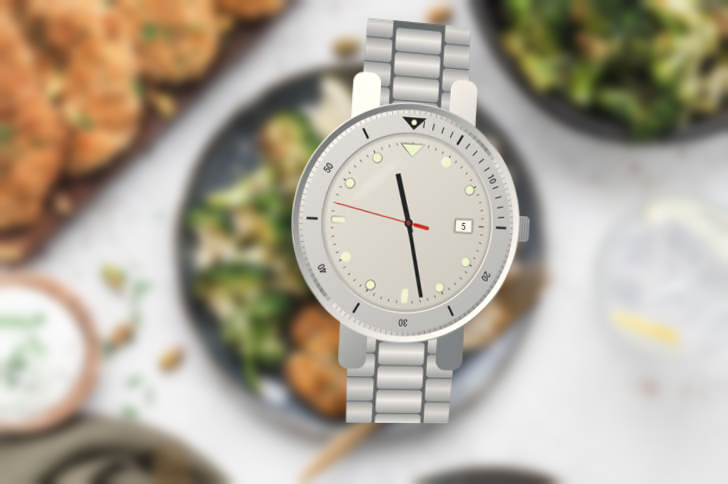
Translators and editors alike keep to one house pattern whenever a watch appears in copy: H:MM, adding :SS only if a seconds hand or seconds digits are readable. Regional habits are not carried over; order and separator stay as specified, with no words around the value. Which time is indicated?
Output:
11:27:47
